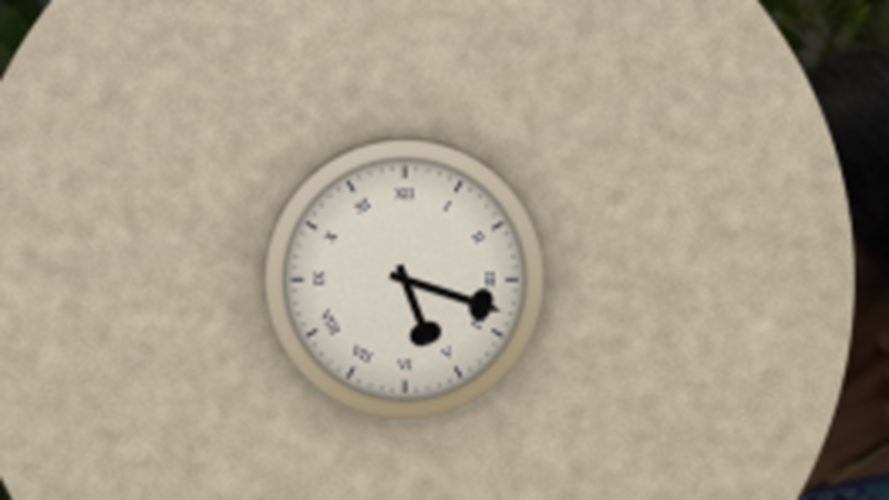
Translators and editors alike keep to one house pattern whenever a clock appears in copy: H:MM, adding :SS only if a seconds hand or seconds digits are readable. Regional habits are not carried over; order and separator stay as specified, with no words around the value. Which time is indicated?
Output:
5:18
